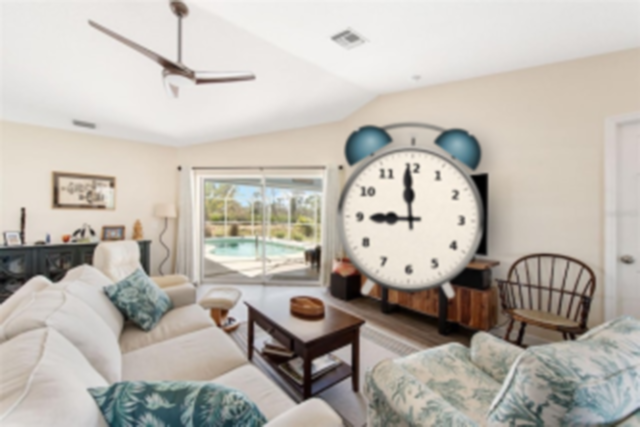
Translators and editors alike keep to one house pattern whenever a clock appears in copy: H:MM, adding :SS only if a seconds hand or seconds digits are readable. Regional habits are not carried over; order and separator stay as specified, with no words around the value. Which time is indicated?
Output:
8:59
